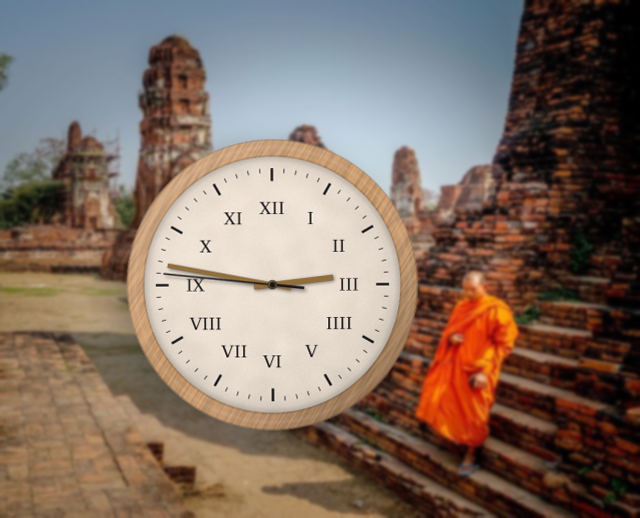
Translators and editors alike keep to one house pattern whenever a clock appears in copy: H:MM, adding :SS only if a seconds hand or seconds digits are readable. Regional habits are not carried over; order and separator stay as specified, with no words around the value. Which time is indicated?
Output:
2:46:46
